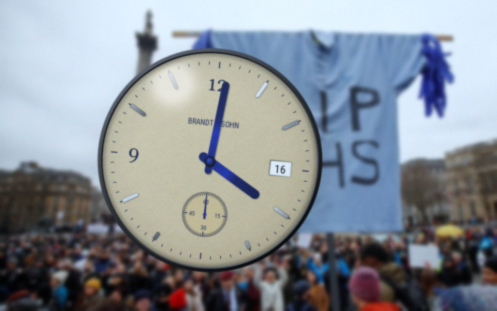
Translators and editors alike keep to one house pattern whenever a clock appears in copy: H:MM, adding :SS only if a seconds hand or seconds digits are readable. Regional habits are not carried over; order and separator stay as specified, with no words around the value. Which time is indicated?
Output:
4:01
